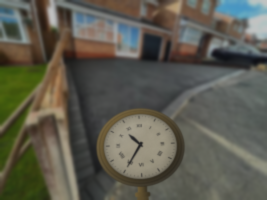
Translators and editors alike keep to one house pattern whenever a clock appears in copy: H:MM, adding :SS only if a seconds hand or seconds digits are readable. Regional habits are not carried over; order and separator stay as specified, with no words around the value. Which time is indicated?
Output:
10:35
